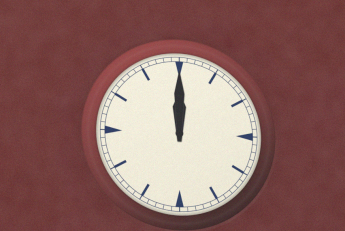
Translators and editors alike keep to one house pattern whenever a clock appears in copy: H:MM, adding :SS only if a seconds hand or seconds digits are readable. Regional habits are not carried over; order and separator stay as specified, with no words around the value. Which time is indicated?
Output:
12:00
